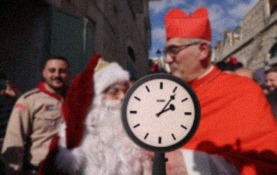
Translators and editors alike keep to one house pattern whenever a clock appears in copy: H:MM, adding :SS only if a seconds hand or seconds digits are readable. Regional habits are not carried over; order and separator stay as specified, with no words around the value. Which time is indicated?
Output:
2:06
